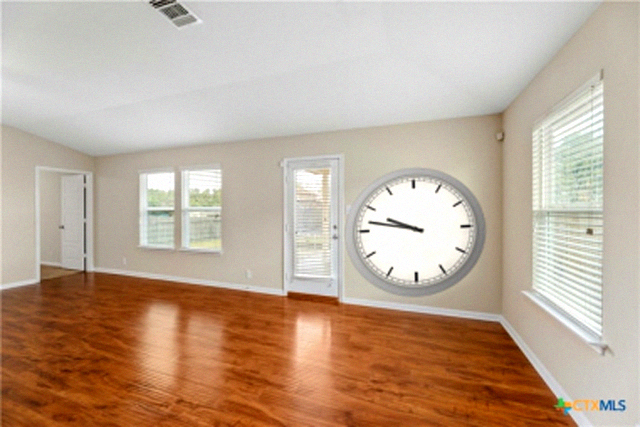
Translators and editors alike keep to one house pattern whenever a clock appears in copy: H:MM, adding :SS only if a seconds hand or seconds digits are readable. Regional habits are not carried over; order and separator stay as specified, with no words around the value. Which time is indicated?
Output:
9:47
